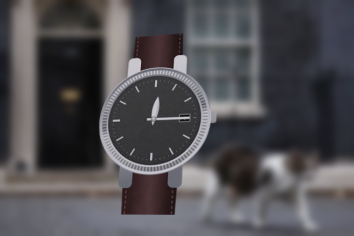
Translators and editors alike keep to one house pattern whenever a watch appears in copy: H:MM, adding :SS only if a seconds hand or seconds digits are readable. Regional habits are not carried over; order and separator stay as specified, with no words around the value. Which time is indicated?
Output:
12:15
